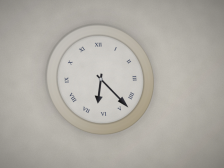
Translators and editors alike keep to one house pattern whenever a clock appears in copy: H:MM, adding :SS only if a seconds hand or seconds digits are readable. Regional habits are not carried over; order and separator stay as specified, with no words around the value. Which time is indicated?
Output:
6:23
